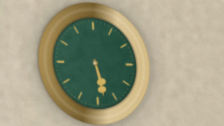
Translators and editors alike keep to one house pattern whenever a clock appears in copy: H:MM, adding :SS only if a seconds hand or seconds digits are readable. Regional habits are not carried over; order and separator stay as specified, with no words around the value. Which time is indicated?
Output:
5:28
